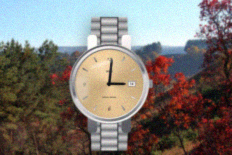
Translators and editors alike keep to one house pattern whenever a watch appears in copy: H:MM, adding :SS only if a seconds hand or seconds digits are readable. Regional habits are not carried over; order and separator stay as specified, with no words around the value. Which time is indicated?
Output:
3:01
